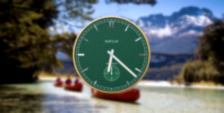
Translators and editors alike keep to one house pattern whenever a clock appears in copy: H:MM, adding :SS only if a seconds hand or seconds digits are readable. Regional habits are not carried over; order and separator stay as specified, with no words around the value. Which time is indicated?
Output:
6:22
